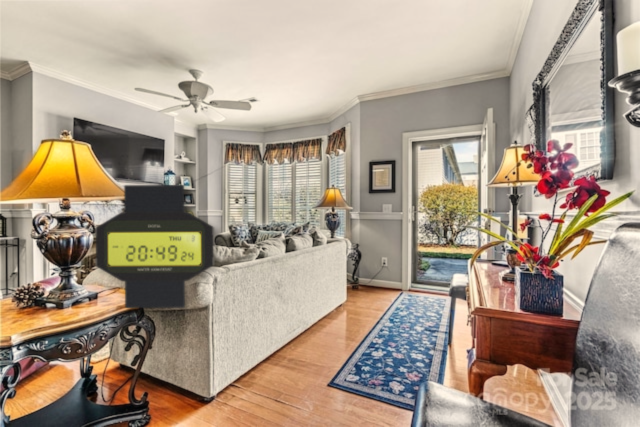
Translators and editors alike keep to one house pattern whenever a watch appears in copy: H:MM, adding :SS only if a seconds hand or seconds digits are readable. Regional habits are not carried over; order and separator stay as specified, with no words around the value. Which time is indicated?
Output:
20:49
